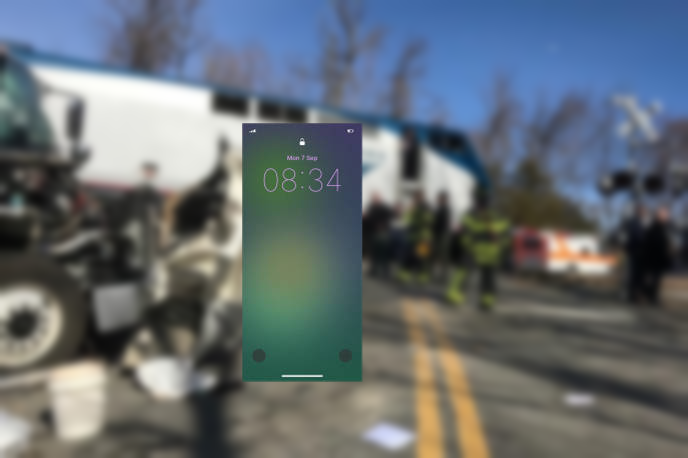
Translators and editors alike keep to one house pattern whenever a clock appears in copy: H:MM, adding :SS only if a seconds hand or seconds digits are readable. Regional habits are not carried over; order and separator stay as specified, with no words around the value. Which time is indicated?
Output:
8:34
